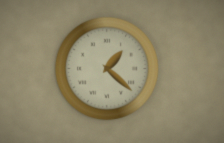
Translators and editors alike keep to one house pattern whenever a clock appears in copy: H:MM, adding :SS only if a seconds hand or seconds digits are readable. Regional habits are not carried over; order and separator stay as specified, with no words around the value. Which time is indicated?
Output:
1:22
